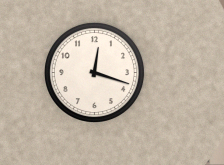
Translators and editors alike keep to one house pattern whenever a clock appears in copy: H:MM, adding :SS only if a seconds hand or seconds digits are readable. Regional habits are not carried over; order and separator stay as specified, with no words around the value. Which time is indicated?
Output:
12:18
